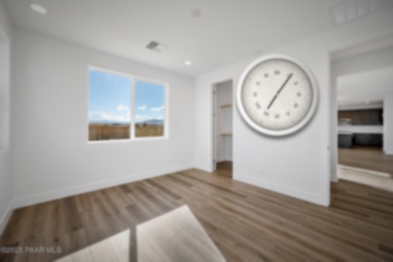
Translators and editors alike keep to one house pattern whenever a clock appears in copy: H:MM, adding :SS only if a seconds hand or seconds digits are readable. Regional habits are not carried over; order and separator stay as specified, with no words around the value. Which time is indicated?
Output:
7:06
